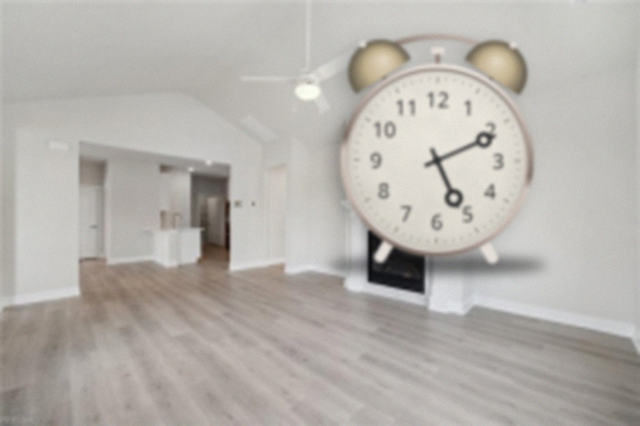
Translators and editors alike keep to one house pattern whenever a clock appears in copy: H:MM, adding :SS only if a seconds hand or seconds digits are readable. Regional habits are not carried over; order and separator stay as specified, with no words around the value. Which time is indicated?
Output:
5:11
